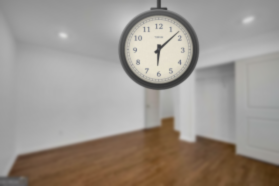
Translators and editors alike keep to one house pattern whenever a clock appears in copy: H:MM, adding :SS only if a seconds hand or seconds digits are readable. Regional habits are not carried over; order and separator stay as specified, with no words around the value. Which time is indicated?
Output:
6:08
